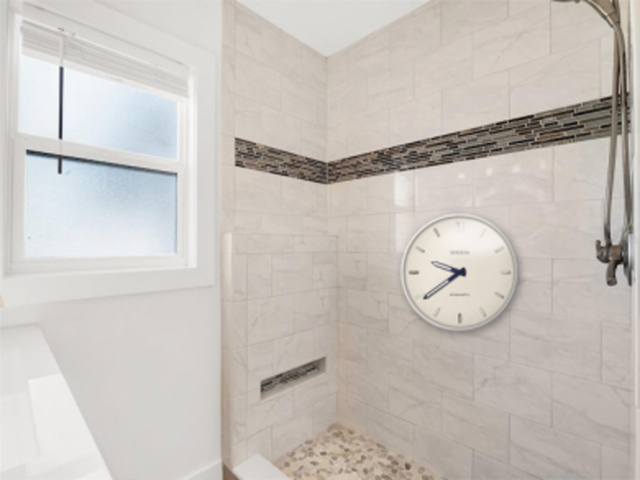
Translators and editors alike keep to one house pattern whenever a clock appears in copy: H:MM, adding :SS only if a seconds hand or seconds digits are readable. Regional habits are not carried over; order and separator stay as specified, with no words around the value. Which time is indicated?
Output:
9:39
